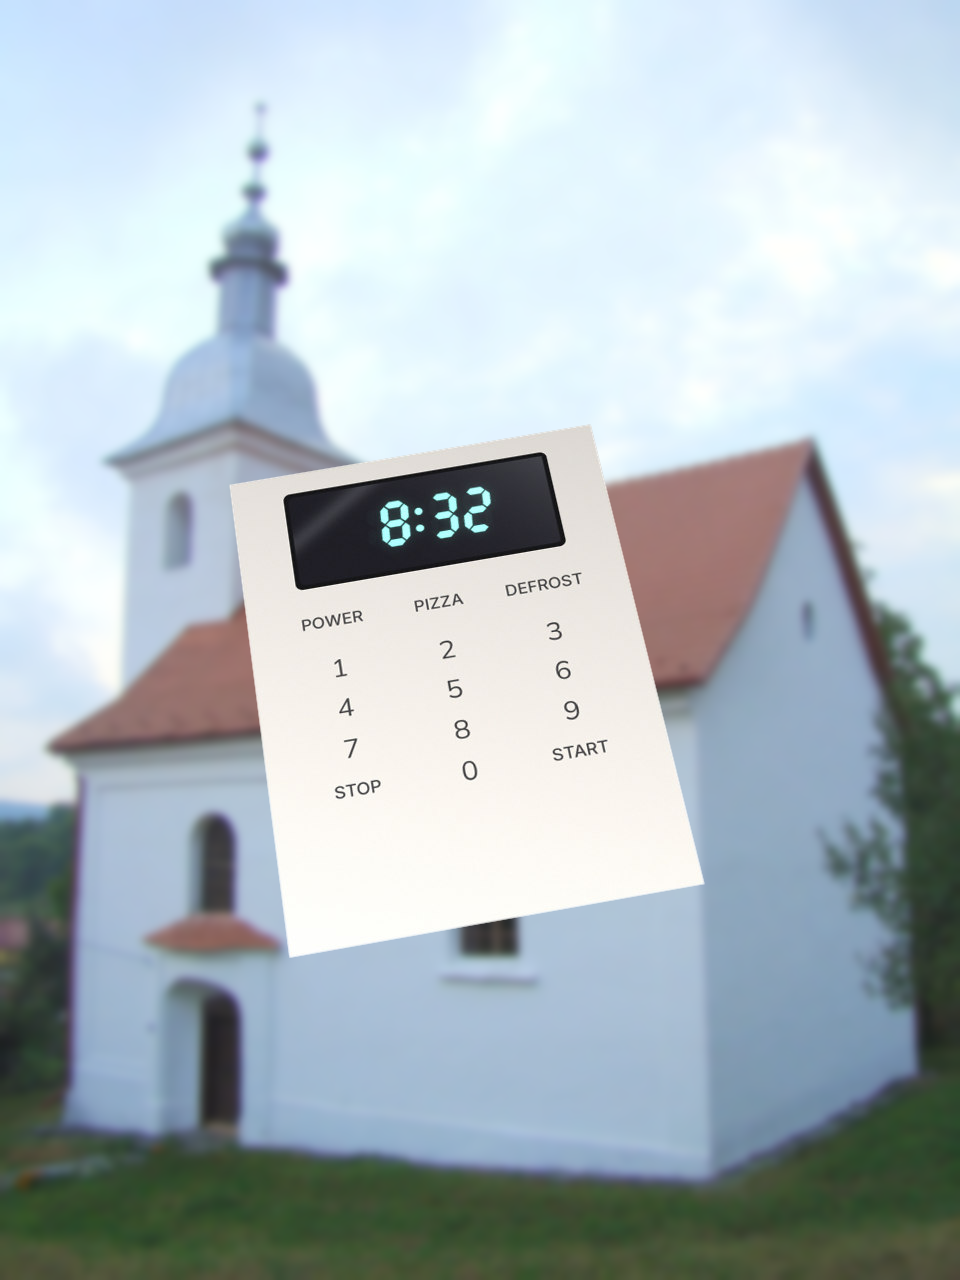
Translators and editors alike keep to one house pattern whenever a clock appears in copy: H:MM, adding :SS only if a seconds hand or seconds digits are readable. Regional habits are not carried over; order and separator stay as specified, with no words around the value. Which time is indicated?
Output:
8:32
